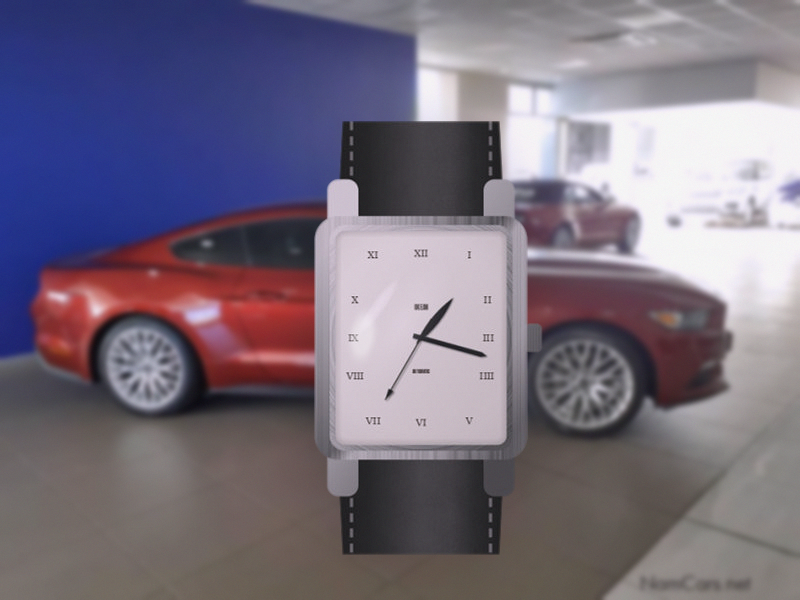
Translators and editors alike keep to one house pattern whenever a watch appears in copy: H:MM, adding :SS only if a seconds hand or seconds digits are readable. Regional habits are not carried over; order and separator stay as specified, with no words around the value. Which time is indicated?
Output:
1:17:35
